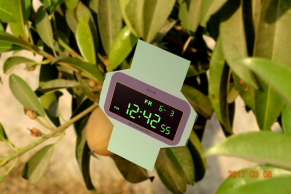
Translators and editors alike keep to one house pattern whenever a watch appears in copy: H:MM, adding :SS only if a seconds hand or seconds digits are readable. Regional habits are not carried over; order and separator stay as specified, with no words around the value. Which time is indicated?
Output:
12:42:55
